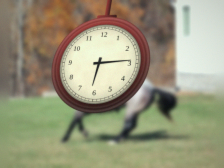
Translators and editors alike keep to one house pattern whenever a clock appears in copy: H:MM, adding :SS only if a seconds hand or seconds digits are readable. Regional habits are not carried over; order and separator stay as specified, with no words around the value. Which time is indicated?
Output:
6:14
